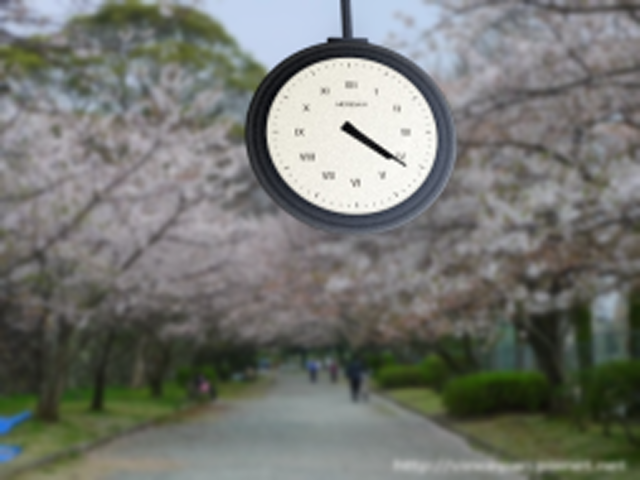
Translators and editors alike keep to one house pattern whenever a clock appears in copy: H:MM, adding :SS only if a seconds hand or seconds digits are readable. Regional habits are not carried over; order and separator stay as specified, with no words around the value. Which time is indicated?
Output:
4:21
